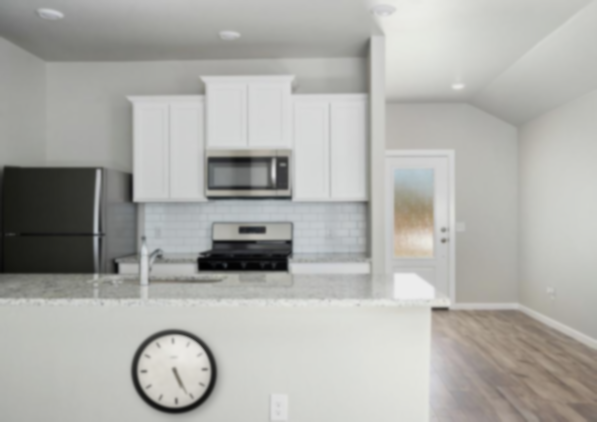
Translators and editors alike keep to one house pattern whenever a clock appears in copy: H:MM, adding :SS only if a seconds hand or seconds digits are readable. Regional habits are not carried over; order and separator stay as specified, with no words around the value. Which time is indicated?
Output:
5:26
